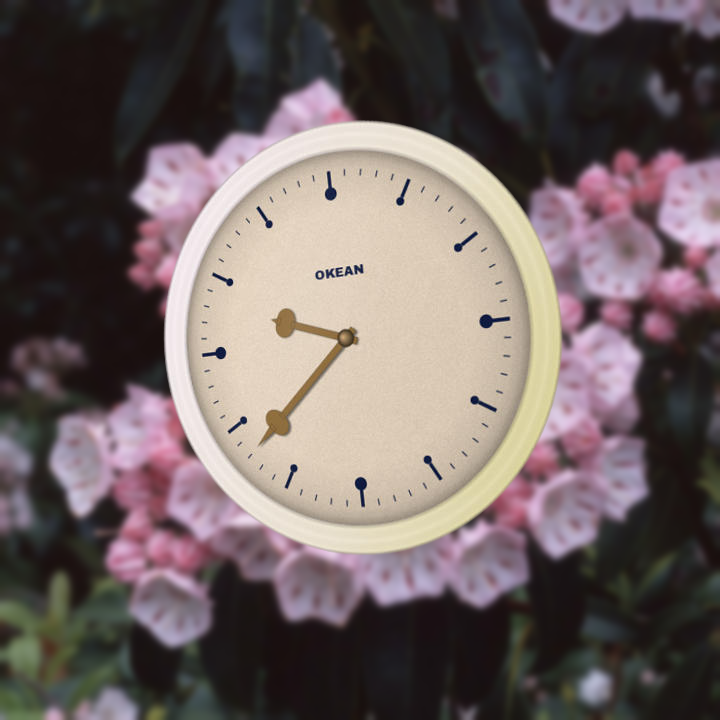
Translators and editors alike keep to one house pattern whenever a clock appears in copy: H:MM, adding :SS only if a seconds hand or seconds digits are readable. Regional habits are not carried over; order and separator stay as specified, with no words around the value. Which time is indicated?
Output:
9:38
